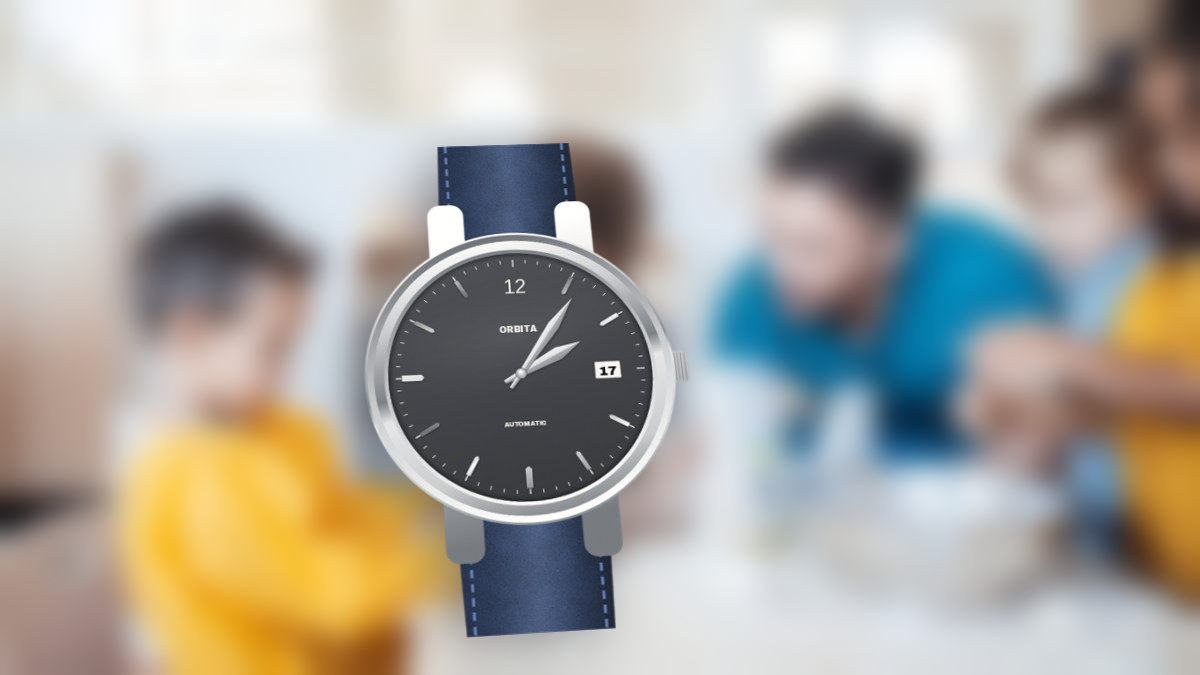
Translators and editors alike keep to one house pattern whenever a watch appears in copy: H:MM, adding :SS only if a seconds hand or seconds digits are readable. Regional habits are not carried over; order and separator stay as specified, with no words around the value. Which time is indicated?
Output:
2:06
